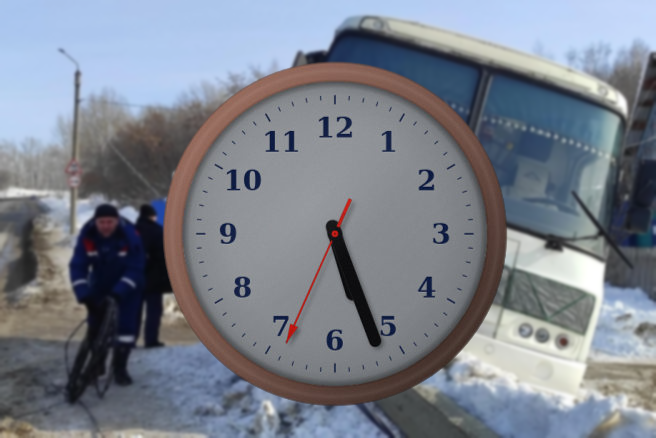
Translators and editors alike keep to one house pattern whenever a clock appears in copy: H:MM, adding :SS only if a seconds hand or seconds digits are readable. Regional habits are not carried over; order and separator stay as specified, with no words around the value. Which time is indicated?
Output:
5:26:34
